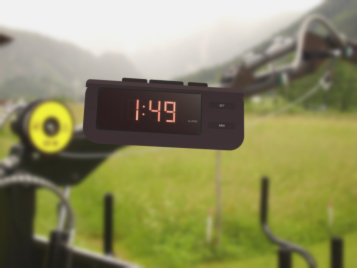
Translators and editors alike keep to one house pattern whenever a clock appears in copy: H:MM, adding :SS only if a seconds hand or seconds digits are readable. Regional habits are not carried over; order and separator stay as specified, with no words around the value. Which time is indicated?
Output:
1:49
